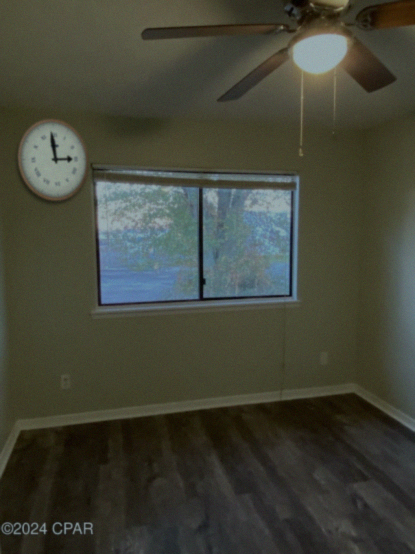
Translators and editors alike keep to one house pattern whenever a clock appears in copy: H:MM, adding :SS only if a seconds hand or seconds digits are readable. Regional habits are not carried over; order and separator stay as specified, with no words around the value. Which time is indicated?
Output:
2:59
